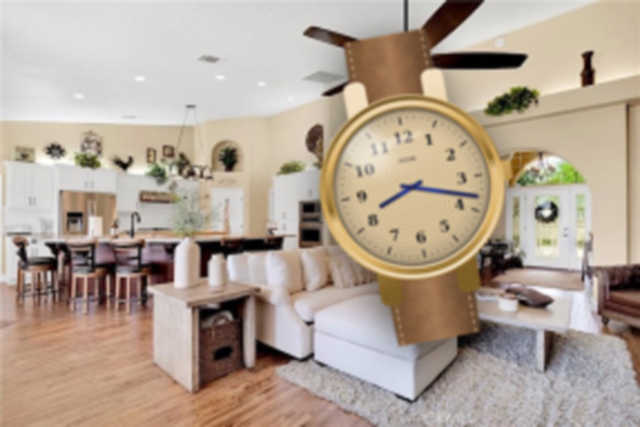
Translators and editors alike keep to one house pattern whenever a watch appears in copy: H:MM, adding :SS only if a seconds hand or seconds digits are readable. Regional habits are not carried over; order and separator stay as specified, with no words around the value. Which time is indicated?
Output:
8:18
